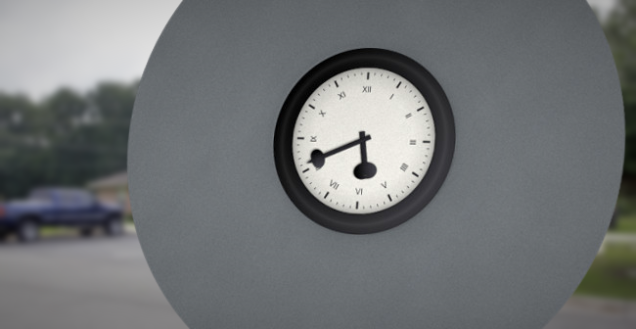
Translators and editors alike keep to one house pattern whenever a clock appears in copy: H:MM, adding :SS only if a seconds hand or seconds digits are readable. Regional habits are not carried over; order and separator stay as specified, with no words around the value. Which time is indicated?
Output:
5:41
